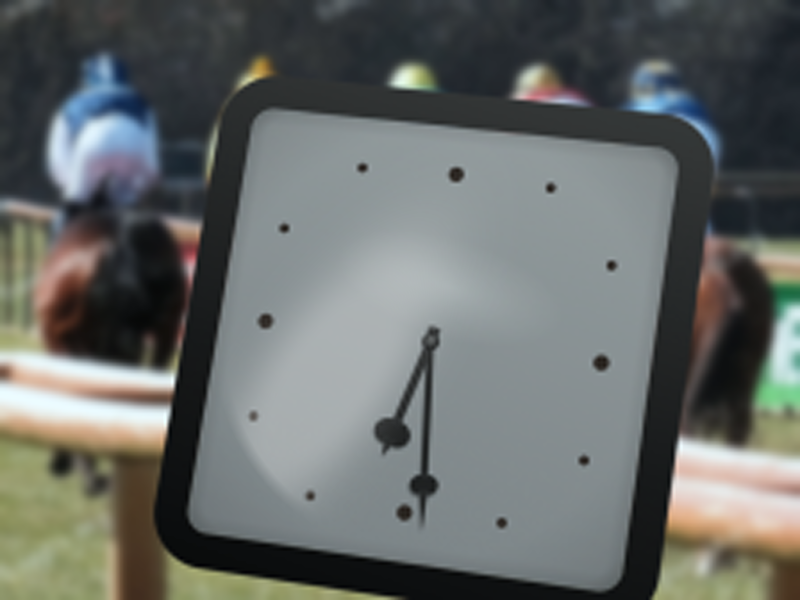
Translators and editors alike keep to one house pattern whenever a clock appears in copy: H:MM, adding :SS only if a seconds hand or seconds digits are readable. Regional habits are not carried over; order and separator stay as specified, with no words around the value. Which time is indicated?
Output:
6:29
